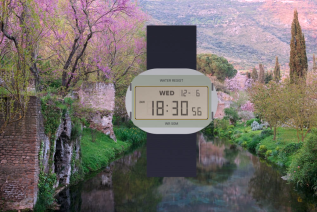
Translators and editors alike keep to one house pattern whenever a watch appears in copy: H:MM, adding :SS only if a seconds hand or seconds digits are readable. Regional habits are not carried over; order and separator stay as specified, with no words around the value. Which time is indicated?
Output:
18:30:56
